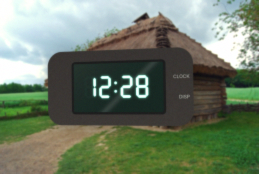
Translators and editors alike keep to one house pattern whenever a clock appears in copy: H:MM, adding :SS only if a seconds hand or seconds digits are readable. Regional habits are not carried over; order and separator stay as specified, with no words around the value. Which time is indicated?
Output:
12:28
